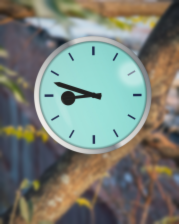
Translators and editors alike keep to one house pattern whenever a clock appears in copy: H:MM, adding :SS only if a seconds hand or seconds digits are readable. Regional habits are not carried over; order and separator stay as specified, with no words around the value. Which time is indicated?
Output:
8:48
